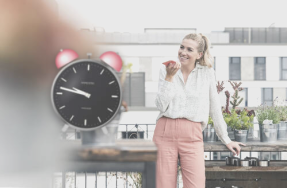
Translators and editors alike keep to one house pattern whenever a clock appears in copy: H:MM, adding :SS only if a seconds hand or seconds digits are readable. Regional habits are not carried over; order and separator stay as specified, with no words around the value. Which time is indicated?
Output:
9:47
